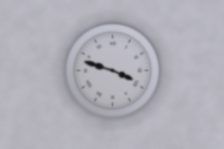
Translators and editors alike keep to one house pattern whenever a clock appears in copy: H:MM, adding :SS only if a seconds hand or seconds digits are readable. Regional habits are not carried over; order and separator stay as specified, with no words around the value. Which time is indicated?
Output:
3:48
